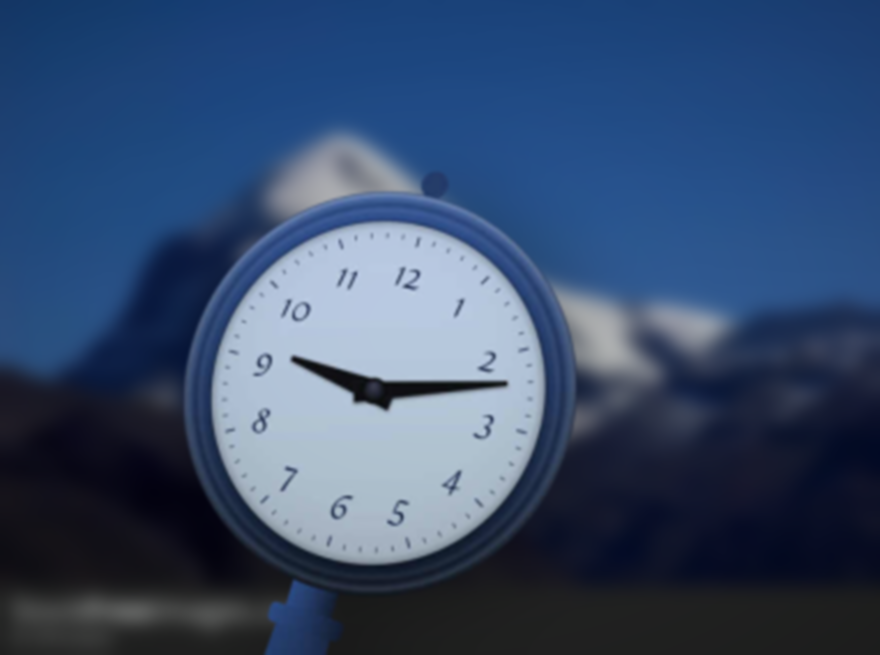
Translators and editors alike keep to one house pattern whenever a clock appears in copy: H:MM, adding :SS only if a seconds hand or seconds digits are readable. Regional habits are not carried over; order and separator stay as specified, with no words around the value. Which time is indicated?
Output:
9:12
